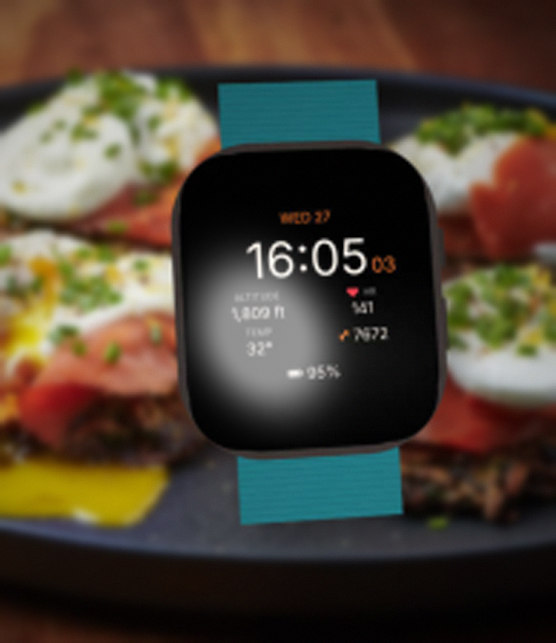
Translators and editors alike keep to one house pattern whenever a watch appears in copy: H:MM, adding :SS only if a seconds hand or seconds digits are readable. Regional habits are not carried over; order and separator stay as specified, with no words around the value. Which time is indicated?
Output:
16:05
